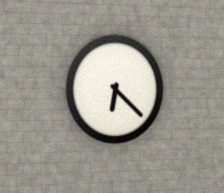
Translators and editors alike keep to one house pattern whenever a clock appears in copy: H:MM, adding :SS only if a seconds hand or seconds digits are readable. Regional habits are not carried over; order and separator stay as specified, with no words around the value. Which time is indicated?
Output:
6:22
